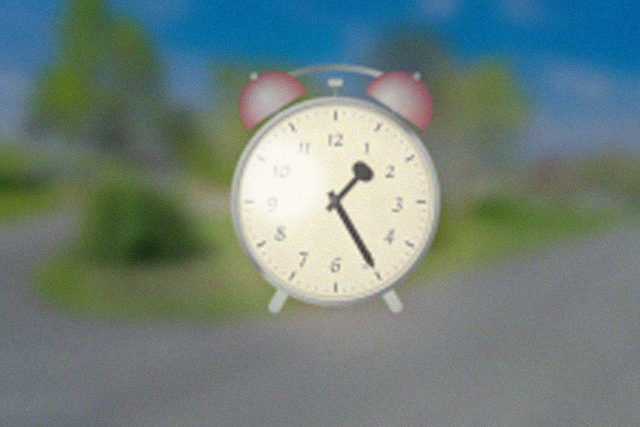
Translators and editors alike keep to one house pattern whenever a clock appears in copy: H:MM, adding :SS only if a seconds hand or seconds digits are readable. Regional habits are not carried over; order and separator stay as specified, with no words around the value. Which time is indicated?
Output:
1:25
